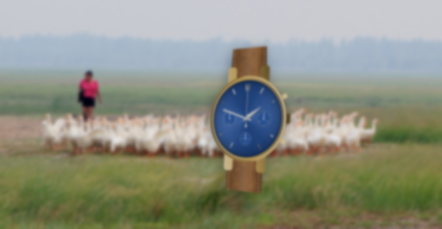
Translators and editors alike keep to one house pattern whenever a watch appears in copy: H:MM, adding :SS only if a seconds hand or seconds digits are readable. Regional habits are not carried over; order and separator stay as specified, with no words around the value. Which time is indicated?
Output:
1:48
